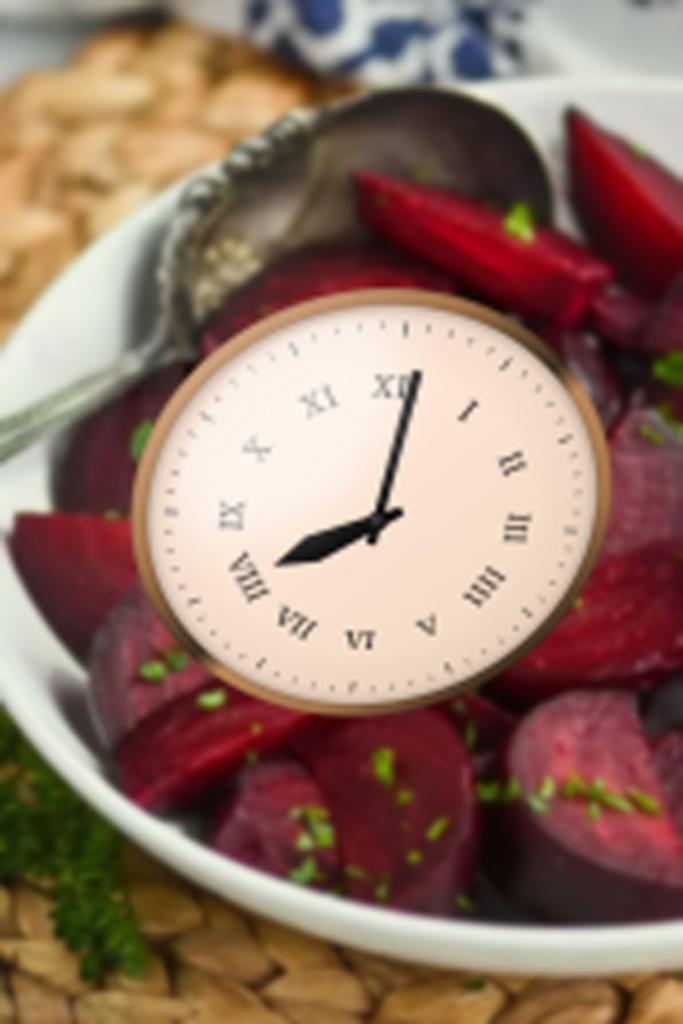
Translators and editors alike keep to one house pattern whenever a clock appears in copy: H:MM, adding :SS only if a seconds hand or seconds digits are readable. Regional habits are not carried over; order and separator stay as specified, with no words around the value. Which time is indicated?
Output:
8:01
